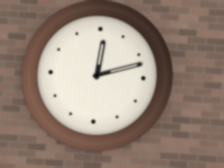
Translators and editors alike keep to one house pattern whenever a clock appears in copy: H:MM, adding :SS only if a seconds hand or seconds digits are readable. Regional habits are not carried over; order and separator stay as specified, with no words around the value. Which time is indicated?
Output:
12:12
